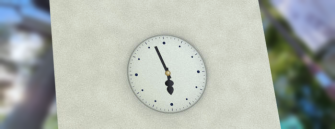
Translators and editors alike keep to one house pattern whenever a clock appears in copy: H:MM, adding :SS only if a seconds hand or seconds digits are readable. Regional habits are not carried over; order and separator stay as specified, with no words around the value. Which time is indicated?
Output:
5:57
